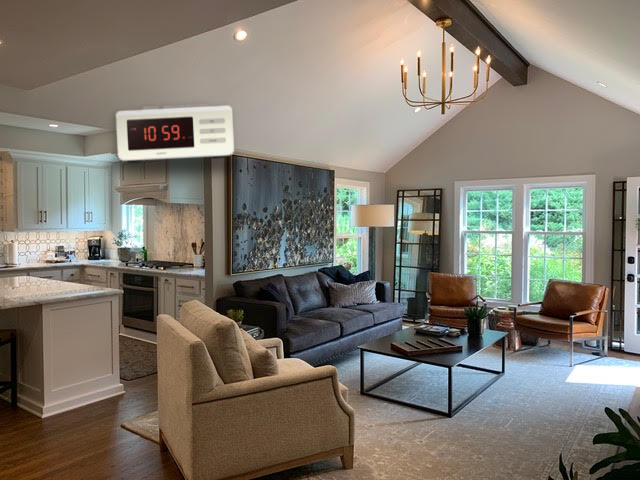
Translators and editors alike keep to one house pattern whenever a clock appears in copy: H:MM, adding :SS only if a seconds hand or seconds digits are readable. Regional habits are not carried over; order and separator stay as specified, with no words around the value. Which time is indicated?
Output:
10:59
